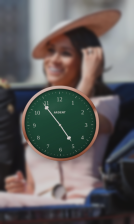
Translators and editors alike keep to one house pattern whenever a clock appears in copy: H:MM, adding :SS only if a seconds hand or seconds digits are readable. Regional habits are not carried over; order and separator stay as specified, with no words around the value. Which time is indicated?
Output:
4:54
